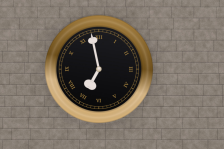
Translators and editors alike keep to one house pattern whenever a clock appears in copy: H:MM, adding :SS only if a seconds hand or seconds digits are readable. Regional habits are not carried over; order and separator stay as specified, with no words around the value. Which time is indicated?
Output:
6:58
